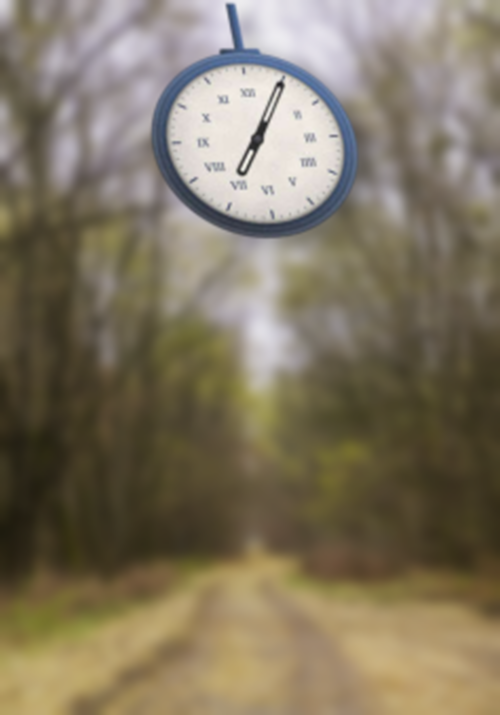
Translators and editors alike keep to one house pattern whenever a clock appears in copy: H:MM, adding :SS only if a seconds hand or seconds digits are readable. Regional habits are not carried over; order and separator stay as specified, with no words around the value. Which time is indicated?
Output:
7:05
